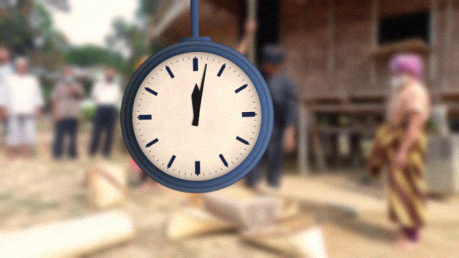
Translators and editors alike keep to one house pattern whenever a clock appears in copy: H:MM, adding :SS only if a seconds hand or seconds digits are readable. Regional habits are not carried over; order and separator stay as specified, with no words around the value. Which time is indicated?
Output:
12:02
